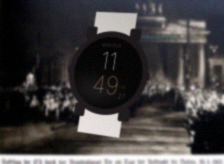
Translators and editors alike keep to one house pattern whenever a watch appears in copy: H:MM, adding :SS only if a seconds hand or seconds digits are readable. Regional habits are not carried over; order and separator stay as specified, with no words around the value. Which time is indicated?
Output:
11:49
